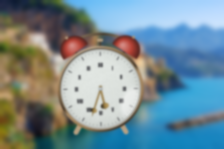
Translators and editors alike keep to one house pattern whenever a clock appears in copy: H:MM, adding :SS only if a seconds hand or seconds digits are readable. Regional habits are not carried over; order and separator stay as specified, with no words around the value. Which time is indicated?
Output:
5:33
